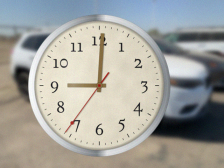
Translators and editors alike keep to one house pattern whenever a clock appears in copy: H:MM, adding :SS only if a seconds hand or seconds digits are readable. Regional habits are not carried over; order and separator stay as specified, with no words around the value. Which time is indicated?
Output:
9:00:36
